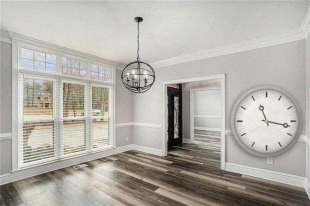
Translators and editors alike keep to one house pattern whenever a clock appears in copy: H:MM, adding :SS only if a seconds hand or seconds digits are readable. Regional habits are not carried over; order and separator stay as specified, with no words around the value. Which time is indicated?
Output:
11:17
